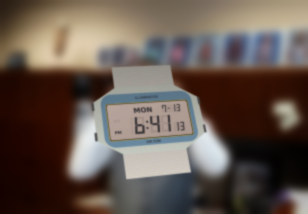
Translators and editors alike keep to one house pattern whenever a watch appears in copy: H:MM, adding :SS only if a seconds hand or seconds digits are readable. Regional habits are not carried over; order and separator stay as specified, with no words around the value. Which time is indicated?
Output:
6:41
